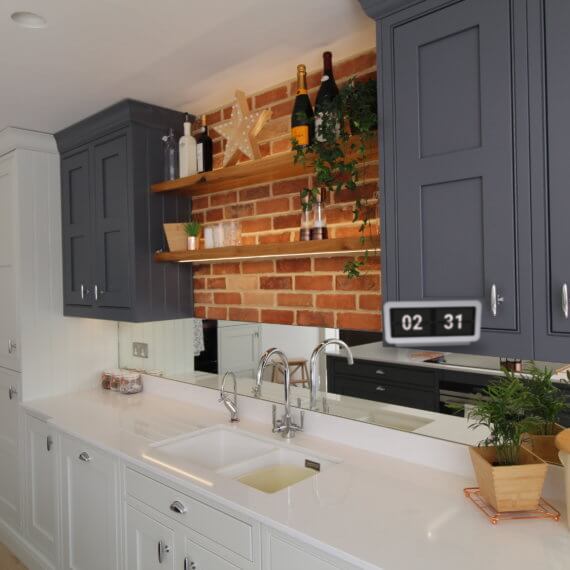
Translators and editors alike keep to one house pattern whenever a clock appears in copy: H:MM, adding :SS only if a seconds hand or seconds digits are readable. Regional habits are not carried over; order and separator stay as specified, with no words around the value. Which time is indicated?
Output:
2:31
